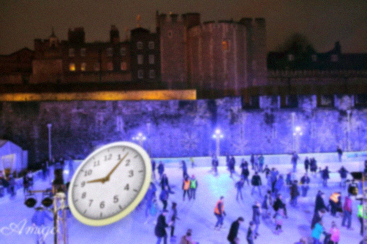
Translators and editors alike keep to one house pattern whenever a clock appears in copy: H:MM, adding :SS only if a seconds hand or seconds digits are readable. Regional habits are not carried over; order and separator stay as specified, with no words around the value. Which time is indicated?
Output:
9:07
